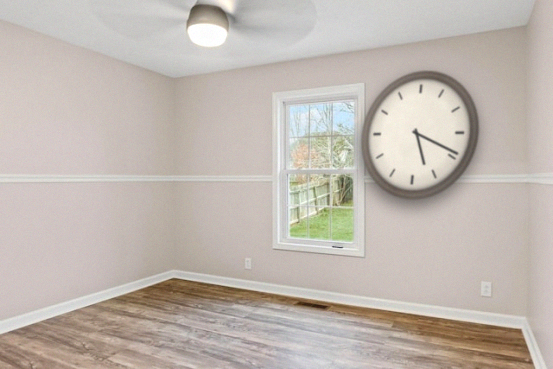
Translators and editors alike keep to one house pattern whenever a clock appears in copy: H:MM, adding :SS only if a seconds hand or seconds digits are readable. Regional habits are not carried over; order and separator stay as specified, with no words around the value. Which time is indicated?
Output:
5:19
